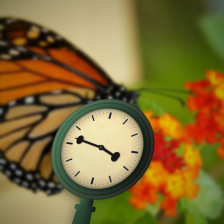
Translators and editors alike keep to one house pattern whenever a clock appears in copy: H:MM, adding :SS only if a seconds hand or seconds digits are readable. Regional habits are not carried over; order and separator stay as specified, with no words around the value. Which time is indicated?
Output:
3:47
